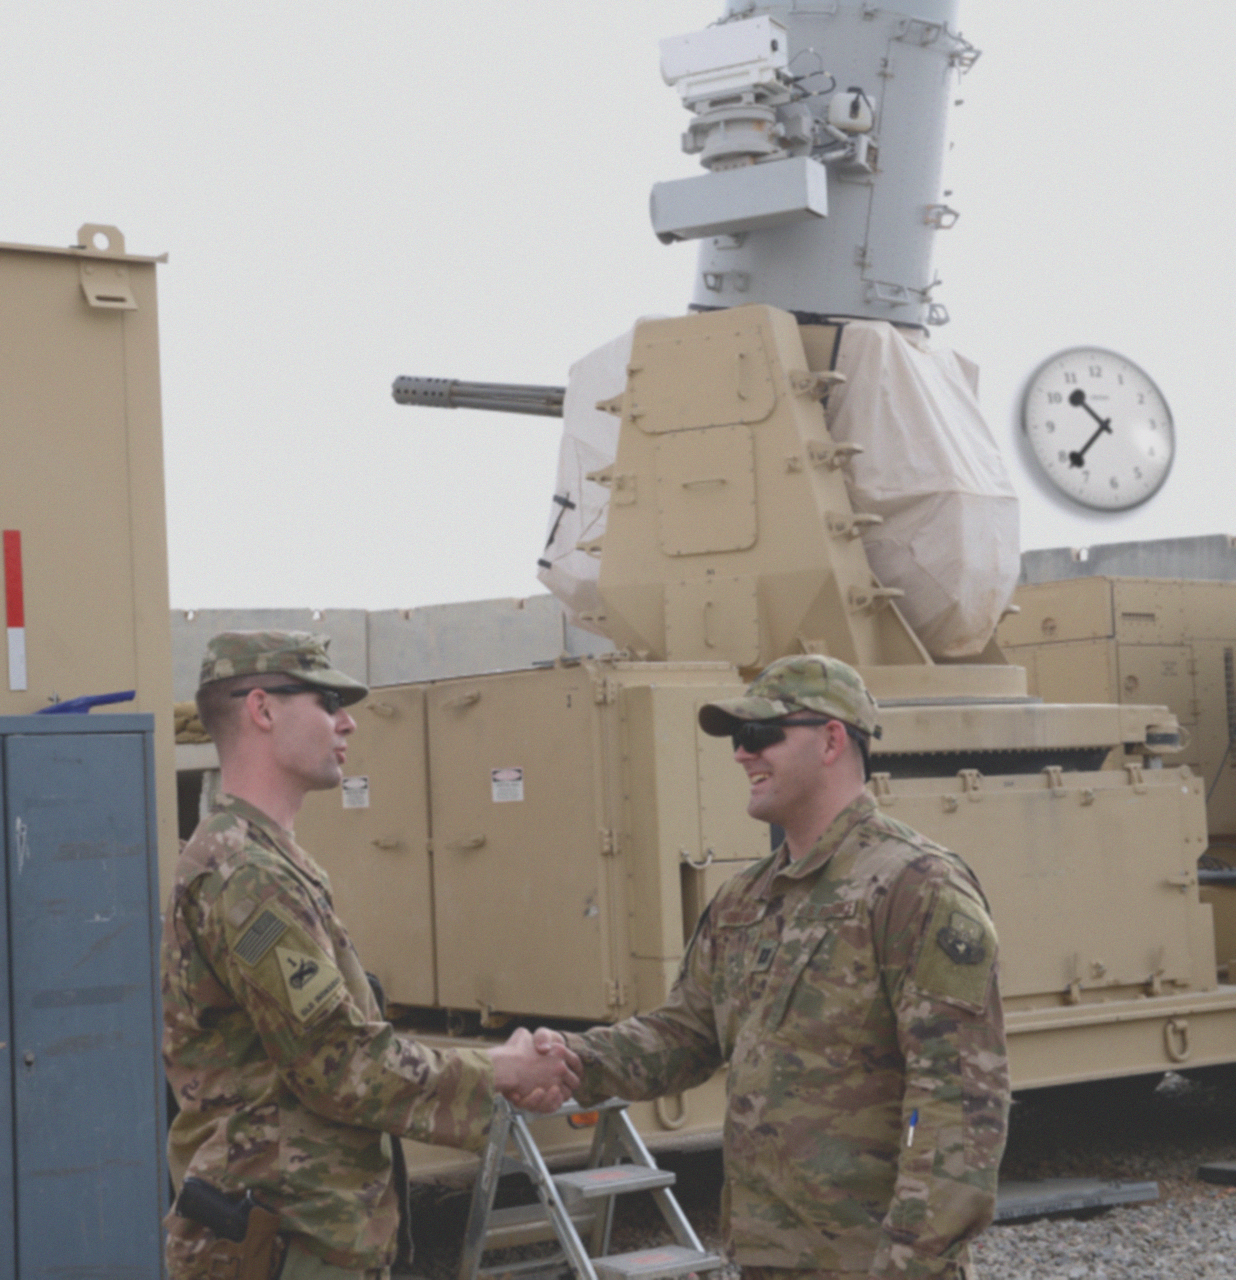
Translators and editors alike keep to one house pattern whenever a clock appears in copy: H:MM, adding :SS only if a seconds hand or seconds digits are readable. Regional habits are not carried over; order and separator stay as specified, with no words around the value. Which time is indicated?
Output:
10:38
